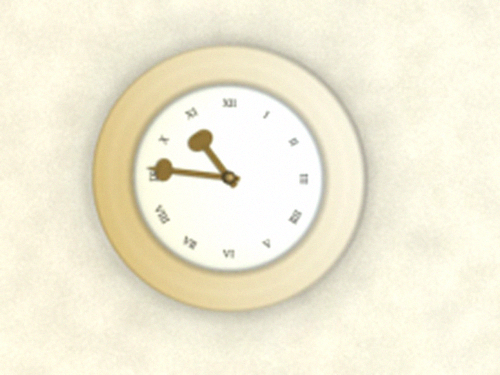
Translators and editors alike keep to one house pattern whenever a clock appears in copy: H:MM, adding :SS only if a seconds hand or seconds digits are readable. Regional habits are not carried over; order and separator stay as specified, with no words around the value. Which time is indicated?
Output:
10:46
